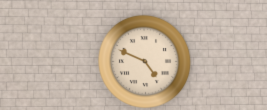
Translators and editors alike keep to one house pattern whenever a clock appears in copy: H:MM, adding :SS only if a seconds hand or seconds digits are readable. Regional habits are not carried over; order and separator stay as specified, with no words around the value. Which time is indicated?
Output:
4:49
